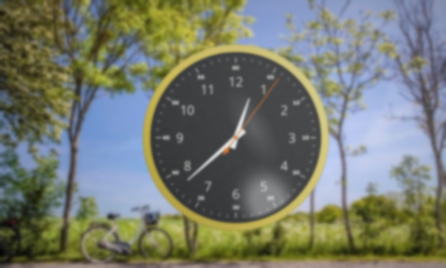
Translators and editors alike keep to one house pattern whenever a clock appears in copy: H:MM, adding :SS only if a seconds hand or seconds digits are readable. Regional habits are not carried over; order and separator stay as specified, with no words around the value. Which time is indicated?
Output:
12:38:06
